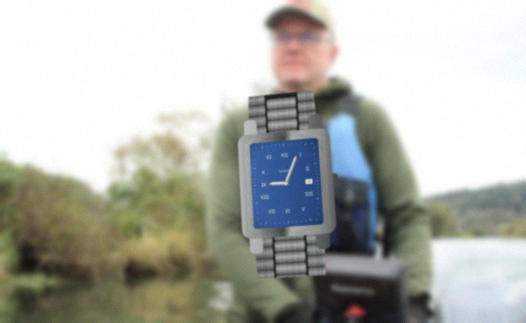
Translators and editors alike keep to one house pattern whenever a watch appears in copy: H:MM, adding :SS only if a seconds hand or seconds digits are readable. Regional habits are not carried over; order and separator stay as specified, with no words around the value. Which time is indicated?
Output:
9:04
